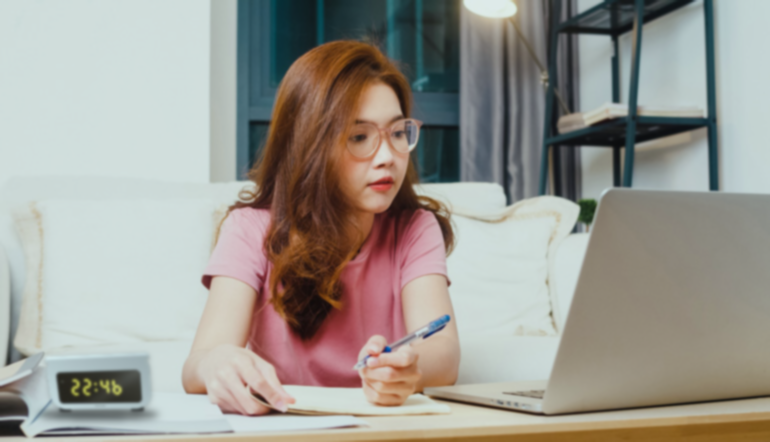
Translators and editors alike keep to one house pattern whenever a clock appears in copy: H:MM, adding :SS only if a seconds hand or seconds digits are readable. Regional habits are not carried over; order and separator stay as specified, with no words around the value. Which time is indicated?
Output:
22:46
